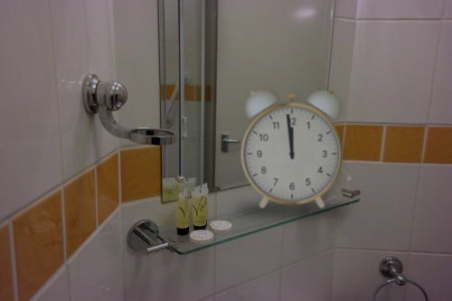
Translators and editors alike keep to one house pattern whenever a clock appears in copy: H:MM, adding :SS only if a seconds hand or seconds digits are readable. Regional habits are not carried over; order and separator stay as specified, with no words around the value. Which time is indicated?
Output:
11:59
